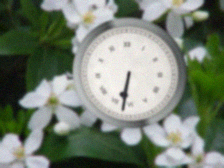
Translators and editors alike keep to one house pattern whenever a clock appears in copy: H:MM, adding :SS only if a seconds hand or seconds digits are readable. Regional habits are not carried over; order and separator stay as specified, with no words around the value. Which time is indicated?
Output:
6:32
